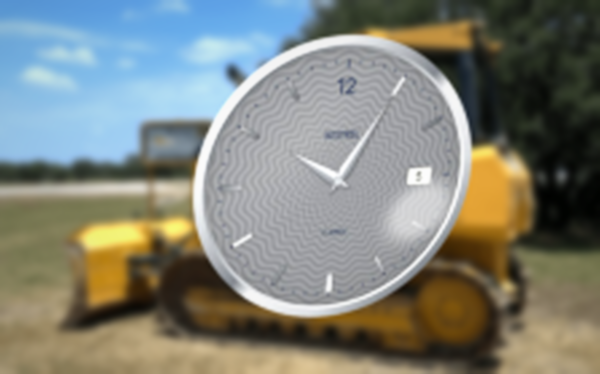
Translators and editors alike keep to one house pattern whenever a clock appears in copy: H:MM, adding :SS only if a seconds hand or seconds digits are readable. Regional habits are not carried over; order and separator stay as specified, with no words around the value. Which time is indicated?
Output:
10:05
